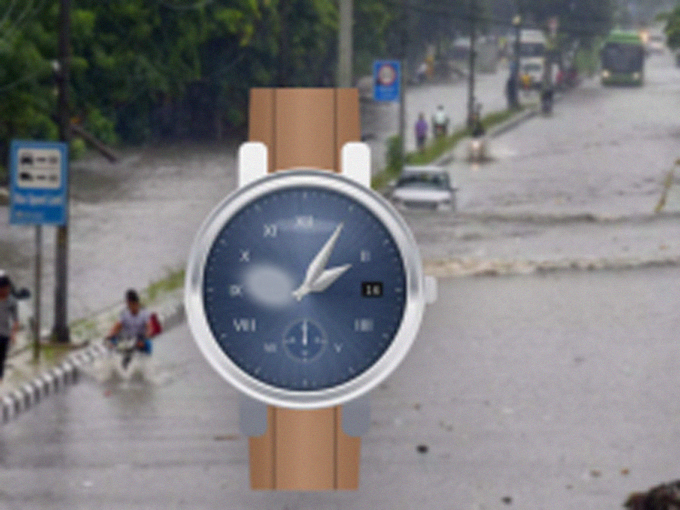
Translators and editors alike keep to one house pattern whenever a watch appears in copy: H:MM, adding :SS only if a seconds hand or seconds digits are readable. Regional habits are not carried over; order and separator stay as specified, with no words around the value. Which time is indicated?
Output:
2:05
